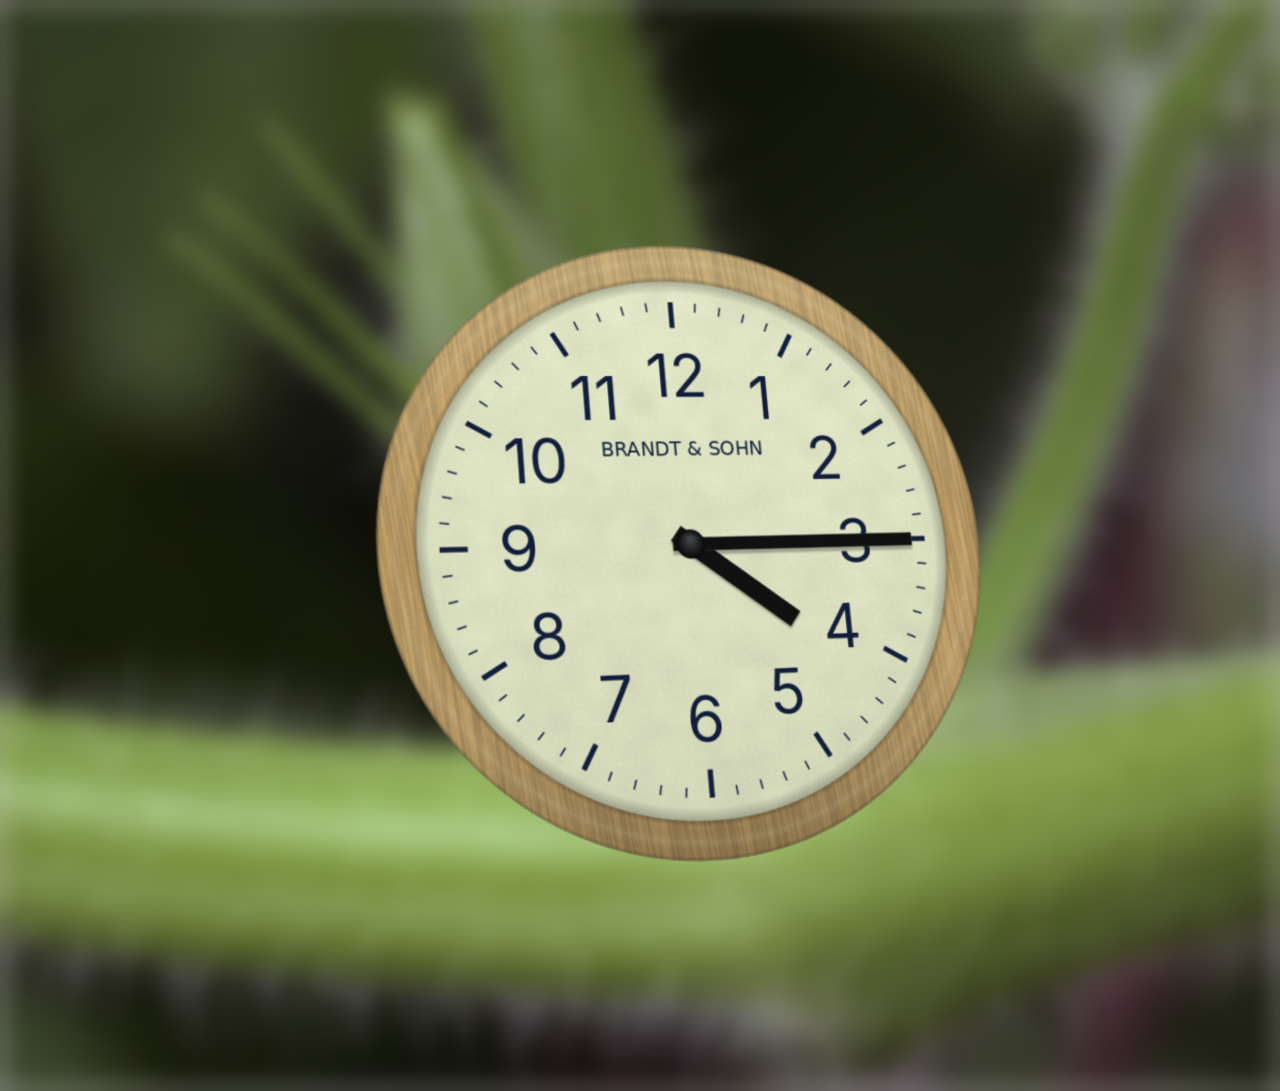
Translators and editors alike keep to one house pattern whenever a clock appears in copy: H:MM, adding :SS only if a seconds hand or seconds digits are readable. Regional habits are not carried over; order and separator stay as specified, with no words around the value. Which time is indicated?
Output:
4:15
